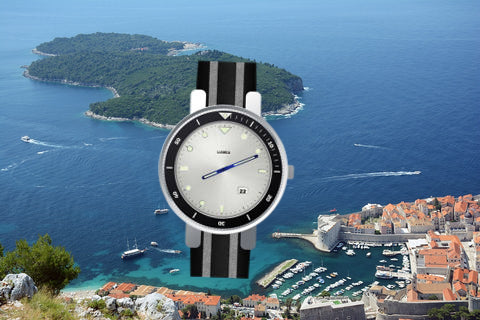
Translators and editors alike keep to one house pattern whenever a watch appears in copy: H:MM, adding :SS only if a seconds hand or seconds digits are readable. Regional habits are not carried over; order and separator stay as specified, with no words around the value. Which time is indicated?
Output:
8:11
